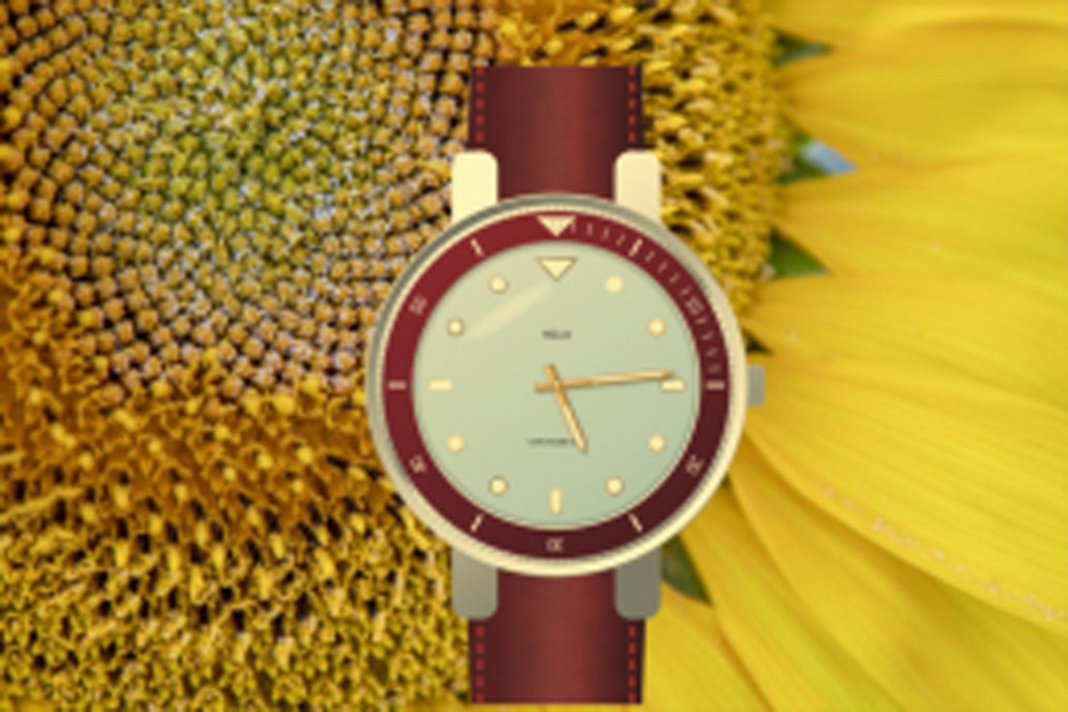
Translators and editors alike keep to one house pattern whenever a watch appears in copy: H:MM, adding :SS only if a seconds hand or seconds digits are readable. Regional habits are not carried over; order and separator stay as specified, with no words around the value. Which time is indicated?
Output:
5:14
